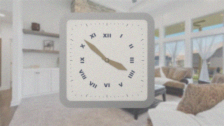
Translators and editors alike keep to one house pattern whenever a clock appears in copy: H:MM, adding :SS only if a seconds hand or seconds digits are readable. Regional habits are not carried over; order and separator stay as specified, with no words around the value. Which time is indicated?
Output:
3:52
